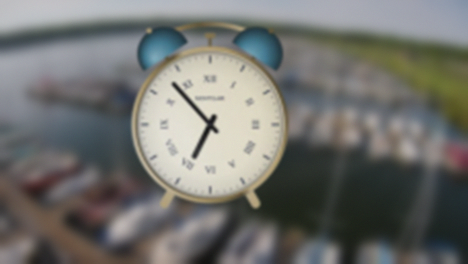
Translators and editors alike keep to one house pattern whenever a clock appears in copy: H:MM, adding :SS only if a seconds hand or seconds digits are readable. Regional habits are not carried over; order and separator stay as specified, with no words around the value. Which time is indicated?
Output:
6:53
